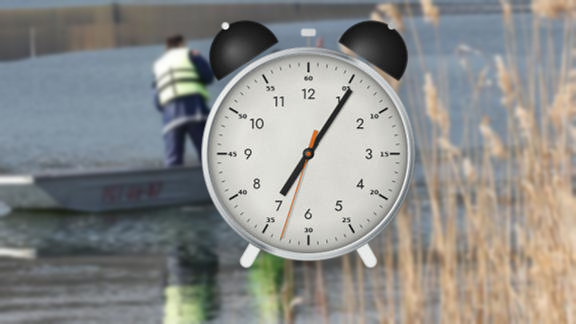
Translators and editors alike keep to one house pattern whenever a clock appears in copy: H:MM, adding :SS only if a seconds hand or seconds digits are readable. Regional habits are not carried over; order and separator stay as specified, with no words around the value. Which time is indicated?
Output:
7:05:33
